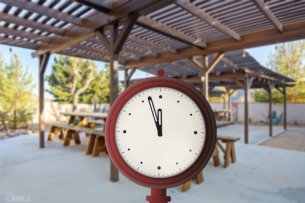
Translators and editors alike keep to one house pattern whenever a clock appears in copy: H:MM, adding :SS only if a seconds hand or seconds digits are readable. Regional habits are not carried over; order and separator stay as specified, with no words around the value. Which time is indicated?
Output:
11:57
